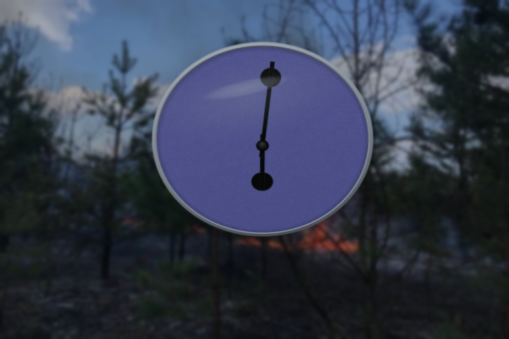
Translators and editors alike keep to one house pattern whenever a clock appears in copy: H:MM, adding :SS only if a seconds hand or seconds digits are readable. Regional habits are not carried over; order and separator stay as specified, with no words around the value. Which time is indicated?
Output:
6:01
